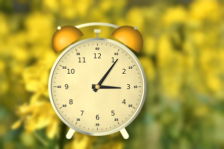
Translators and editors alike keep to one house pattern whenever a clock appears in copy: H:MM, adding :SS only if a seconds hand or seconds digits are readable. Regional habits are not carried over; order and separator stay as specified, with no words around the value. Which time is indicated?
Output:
3:06
